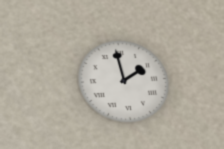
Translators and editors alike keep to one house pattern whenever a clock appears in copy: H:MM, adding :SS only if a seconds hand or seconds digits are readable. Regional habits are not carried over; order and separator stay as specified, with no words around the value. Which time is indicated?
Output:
1:59
